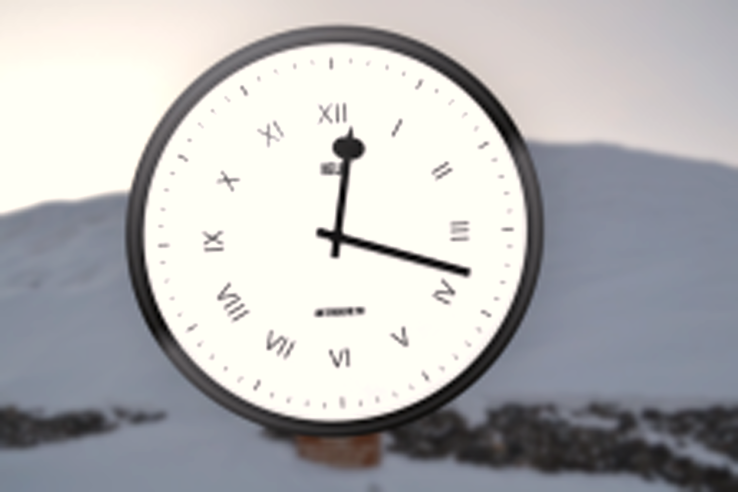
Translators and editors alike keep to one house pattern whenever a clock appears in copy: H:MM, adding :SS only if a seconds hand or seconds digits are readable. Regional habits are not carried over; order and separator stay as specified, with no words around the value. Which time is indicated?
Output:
12:18
